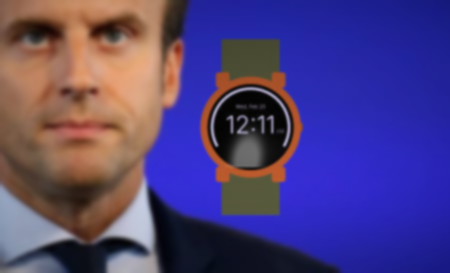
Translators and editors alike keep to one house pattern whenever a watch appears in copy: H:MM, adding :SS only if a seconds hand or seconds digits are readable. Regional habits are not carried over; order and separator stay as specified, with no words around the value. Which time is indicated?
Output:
12:11
